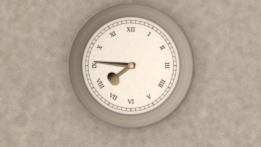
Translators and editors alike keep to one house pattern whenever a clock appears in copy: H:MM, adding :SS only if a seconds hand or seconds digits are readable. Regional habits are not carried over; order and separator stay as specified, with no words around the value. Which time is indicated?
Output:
7:46
